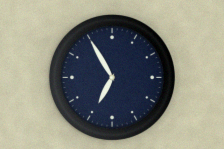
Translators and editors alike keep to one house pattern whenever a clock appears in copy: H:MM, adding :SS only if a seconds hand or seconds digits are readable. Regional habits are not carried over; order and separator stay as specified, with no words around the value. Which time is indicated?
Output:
6:55
